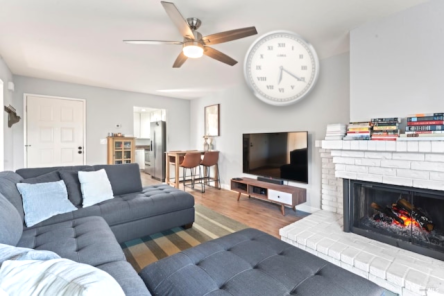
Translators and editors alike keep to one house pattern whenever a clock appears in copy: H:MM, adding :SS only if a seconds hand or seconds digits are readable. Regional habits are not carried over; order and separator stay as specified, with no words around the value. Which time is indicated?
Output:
6:20
